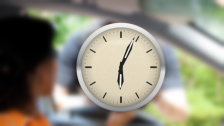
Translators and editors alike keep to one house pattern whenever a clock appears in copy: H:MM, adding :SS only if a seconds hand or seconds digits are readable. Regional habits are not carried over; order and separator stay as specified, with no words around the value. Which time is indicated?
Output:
6:04
